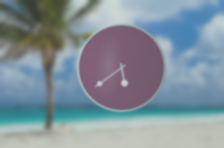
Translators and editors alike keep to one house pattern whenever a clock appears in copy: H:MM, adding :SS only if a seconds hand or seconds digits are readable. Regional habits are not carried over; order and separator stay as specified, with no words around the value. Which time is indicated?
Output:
5:39
